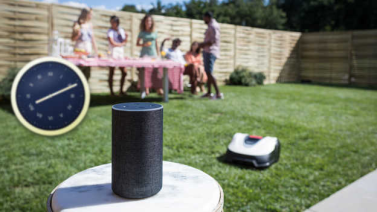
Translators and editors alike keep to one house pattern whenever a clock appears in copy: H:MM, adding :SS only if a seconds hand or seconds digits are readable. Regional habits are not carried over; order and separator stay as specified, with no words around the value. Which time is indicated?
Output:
8:11
